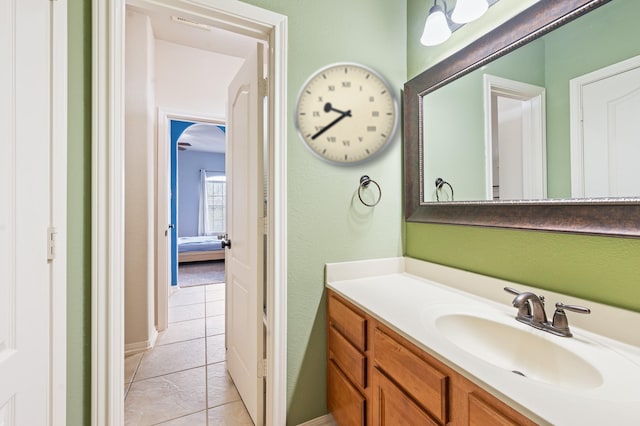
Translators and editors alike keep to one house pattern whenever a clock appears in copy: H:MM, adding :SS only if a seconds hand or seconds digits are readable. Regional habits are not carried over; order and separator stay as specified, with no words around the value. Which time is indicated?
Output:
9:39
